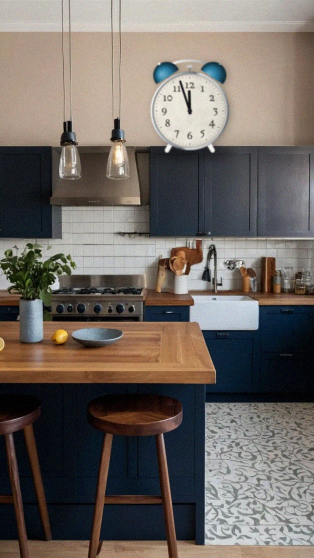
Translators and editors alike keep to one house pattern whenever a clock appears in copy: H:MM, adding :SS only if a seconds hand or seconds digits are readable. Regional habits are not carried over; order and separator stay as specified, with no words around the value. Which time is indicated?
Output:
11:57
